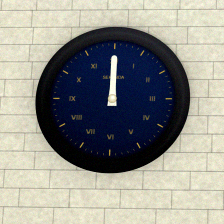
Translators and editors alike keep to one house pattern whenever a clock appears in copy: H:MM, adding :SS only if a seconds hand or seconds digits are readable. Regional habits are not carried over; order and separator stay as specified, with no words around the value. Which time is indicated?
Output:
12:00
